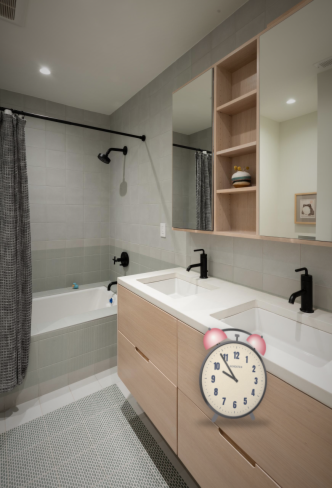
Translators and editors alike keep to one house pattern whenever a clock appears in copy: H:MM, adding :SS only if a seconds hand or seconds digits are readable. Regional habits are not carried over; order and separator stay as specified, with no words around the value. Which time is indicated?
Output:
9:54
